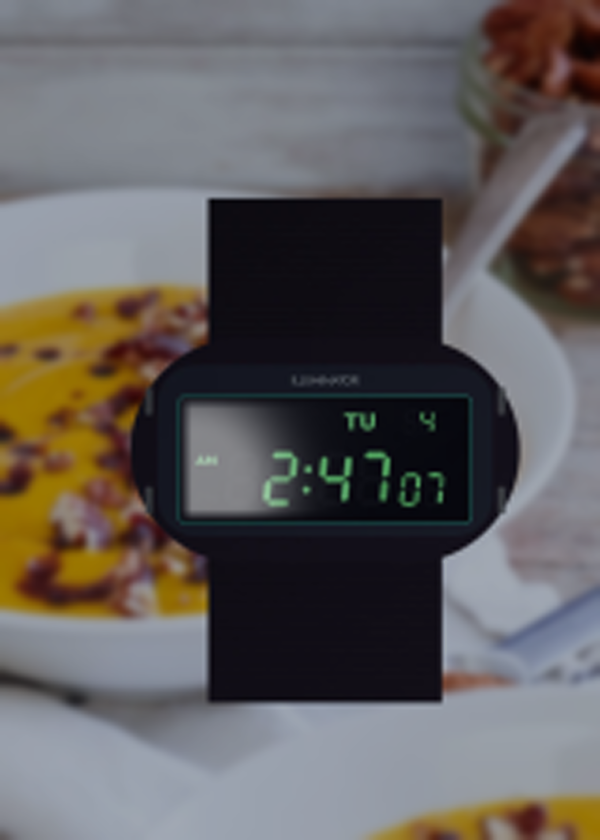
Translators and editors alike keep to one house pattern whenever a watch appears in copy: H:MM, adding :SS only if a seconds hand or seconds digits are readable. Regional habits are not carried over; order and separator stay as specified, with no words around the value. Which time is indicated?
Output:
2:47:07
